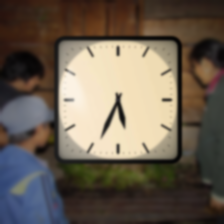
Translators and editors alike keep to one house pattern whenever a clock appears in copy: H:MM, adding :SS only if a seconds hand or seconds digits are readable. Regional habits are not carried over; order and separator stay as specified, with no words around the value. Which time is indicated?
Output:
5:34
